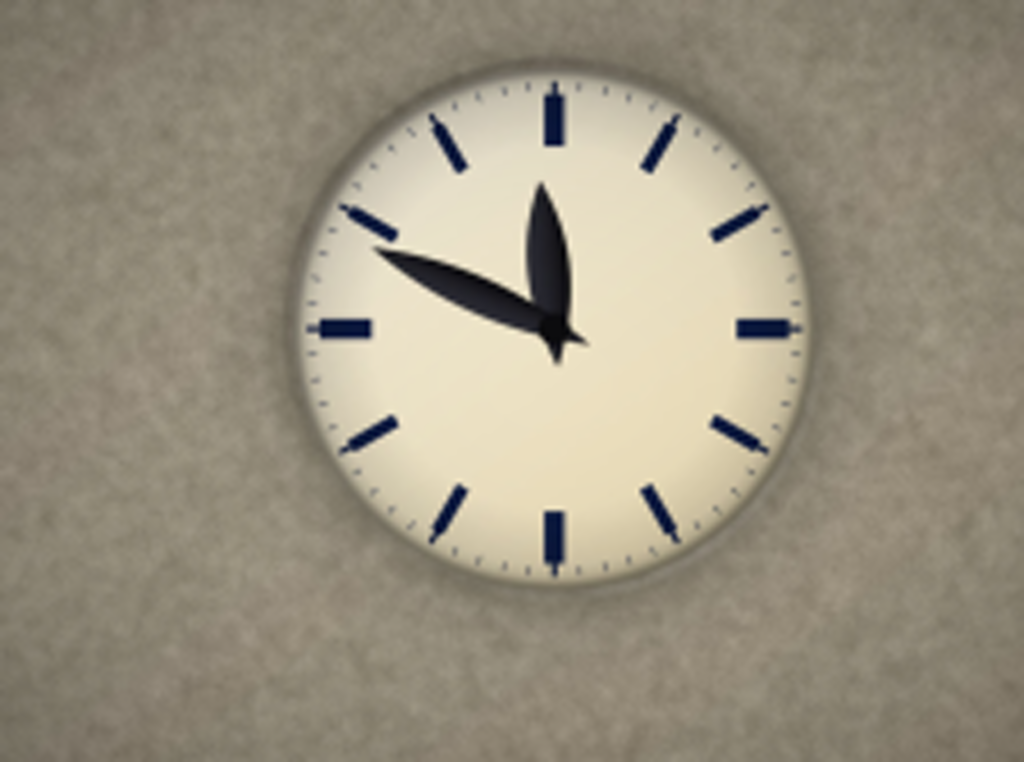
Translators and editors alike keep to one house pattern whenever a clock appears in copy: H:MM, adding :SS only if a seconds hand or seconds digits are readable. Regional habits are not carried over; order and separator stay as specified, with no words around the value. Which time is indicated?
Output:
11:49
